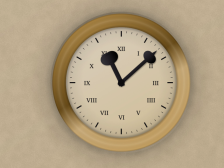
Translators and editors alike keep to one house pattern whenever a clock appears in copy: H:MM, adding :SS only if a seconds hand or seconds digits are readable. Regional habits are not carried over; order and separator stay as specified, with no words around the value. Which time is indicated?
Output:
11:08
